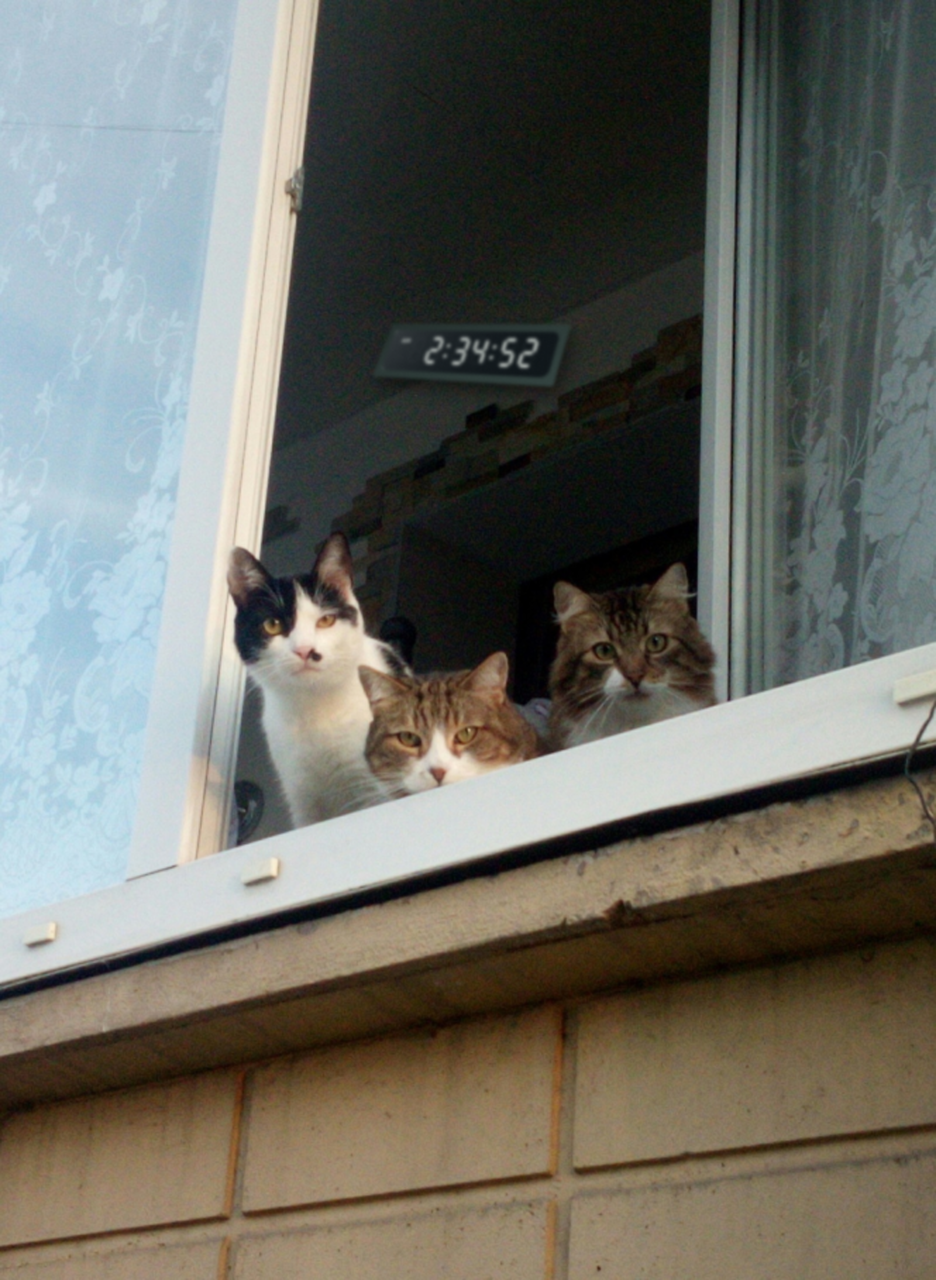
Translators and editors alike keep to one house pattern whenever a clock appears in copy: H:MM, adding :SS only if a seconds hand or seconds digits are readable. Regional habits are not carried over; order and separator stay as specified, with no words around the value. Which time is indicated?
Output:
2:34:52
